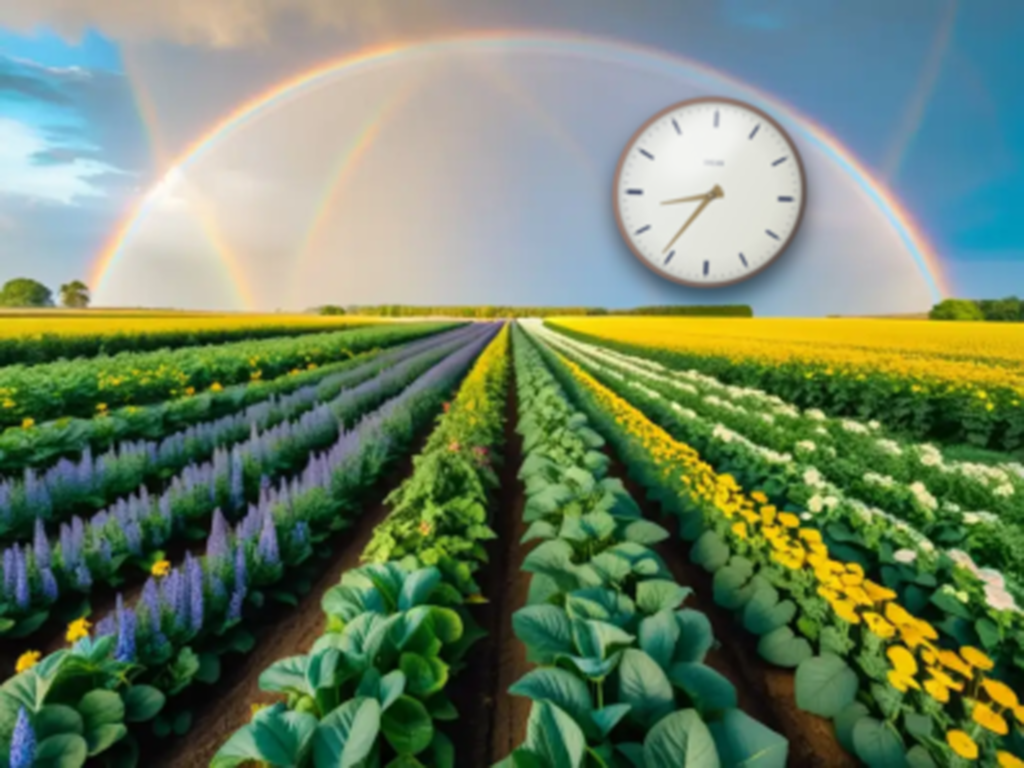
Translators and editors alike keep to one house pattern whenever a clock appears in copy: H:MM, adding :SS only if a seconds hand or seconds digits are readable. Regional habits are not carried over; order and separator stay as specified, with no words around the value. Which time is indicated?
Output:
8:36
